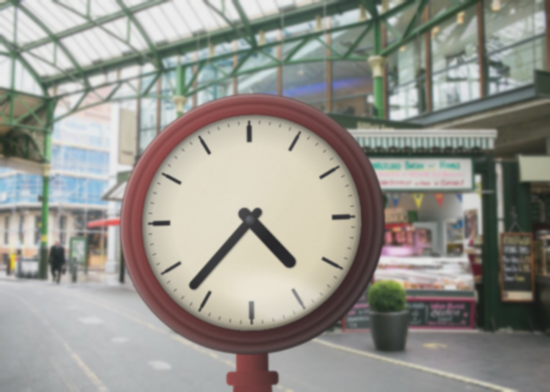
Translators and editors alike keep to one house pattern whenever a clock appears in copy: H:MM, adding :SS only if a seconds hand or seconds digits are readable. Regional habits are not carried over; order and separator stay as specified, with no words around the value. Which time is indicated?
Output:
4:37
